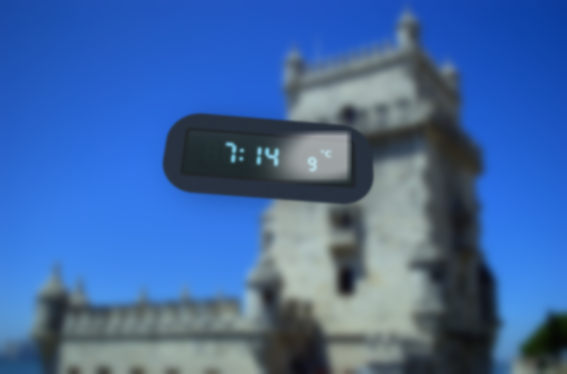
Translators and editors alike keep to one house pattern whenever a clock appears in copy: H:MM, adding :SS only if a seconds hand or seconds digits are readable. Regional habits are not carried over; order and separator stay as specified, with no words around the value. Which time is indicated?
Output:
7:14
